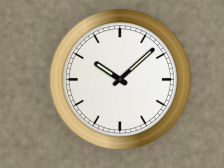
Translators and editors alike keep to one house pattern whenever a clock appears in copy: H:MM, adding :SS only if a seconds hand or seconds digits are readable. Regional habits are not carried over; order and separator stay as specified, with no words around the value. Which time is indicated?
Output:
10:08
